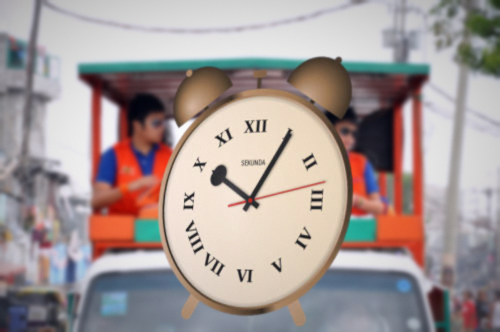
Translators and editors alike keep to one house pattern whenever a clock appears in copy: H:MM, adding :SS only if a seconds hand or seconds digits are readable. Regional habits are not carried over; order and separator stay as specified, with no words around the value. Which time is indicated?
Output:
10:05:13
